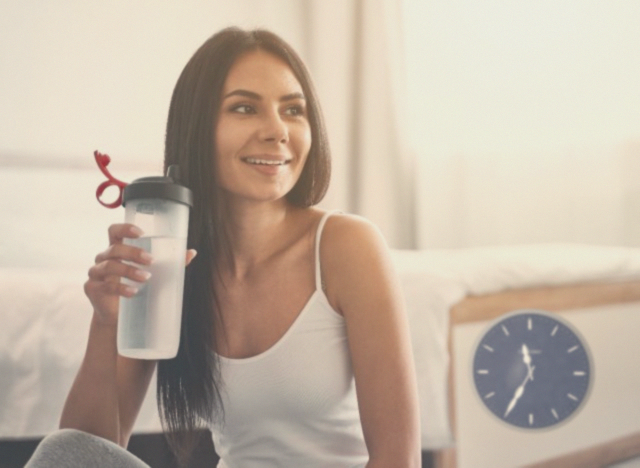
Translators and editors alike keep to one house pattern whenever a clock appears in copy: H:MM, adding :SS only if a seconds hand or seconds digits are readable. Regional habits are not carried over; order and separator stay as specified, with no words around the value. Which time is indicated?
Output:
11:35
